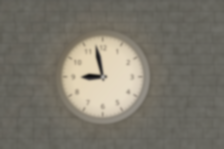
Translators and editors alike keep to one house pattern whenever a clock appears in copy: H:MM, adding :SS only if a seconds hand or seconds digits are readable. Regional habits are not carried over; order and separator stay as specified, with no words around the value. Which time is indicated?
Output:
8:58
